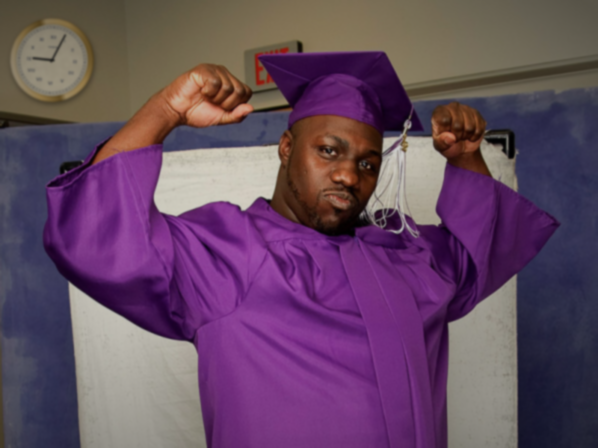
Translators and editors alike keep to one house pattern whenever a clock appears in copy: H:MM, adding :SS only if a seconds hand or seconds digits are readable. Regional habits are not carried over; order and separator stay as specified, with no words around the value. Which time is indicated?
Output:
9:04
